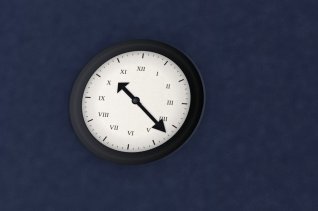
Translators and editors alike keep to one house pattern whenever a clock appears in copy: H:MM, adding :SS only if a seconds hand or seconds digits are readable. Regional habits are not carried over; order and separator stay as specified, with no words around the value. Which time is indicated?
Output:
10:22
